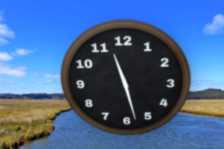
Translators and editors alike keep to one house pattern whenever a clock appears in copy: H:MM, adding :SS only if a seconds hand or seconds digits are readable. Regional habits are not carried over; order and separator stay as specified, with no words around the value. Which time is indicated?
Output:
11:28
